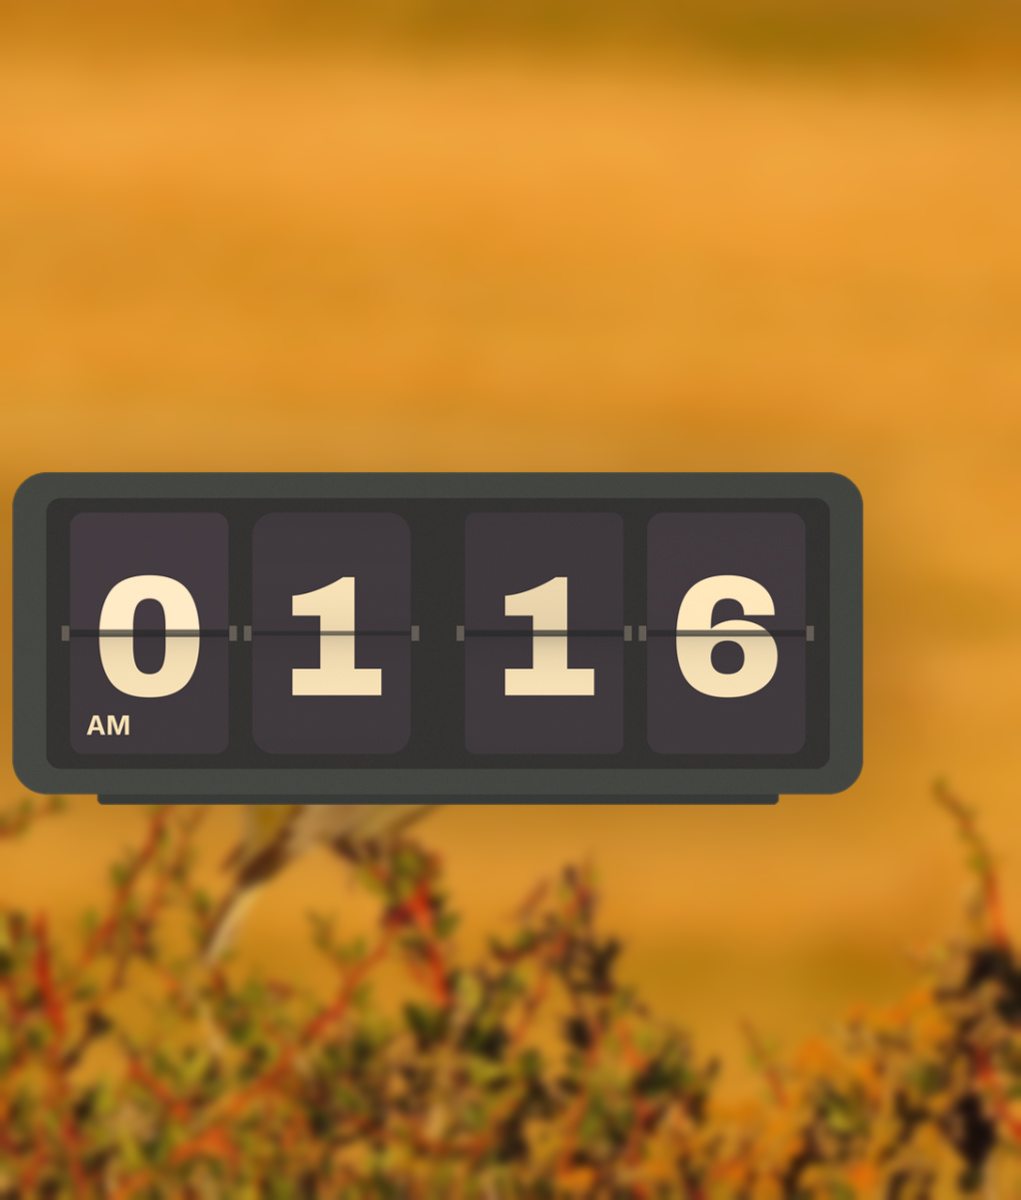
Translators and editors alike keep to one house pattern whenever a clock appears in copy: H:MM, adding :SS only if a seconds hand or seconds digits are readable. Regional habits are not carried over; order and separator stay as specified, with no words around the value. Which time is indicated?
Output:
1:16
